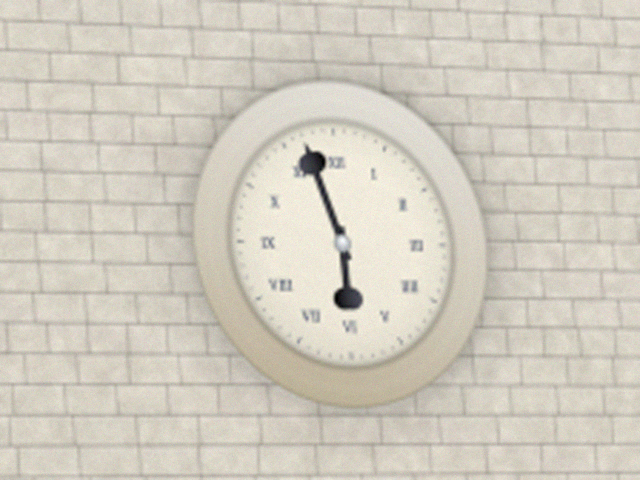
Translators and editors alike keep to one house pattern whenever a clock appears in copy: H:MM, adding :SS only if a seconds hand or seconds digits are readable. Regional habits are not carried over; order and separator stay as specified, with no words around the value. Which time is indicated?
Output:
5:57
